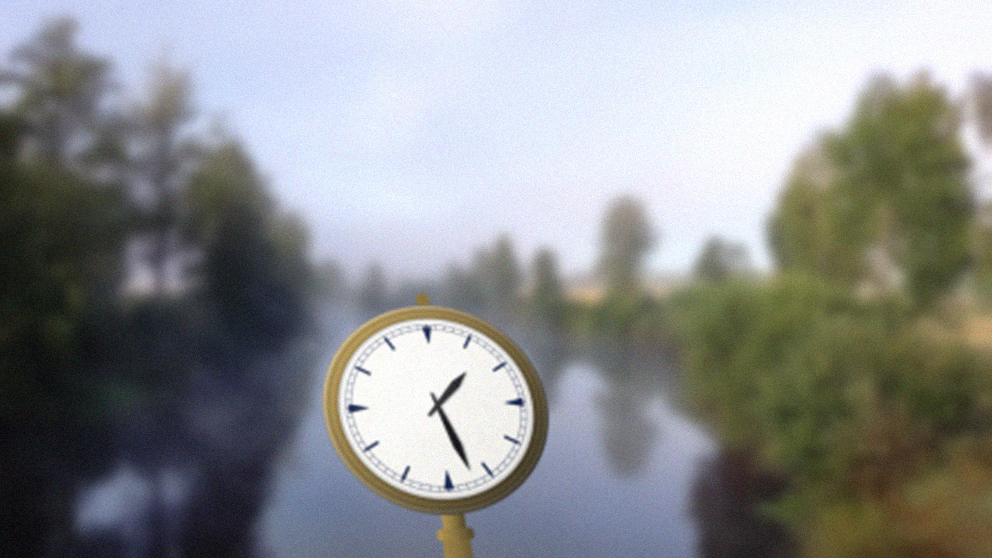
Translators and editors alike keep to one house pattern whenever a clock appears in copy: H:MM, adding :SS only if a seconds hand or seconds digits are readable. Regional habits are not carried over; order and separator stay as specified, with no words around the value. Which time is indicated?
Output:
1:27
